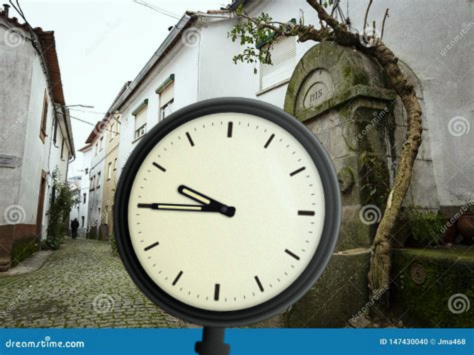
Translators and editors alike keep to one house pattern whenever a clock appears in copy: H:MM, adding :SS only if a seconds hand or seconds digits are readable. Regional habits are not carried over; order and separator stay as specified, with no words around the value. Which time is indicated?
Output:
9:45
